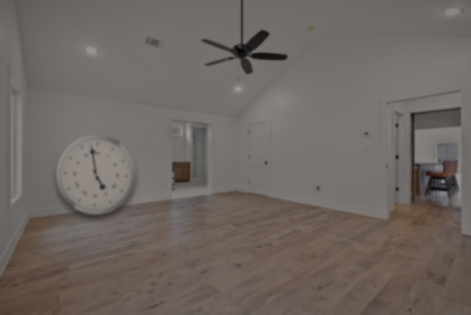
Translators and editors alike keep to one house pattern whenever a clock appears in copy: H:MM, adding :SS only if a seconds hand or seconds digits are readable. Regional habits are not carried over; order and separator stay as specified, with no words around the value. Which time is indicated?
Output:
4:58
